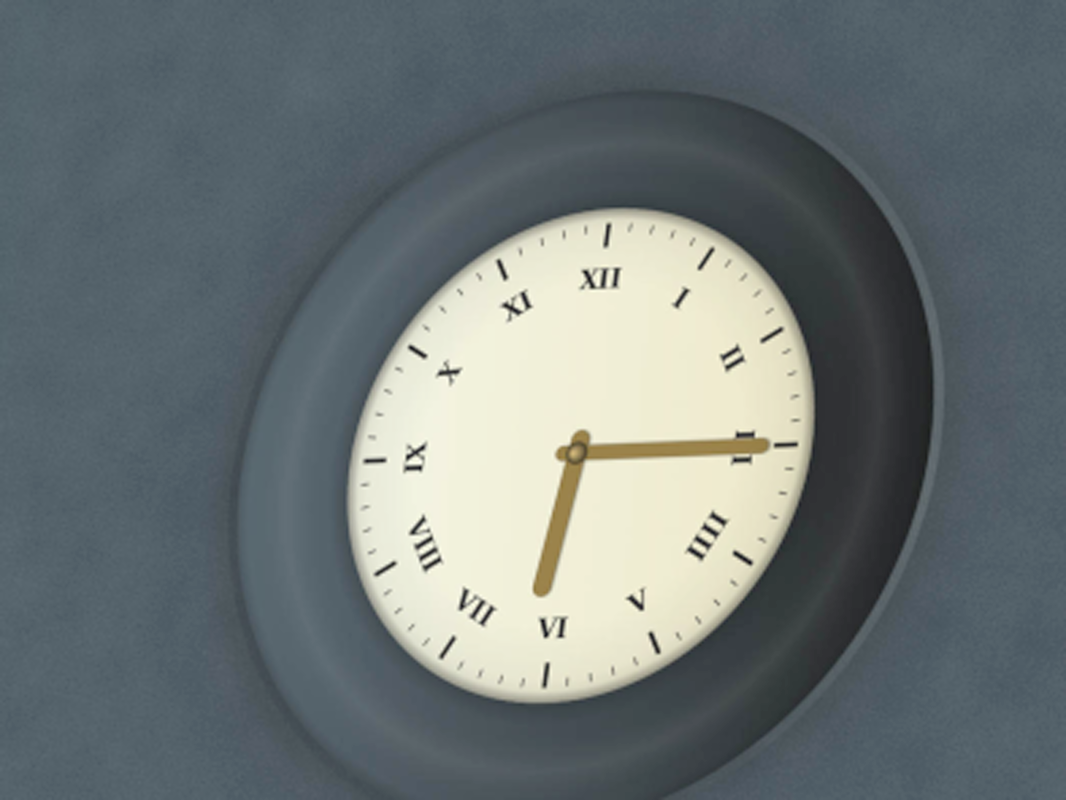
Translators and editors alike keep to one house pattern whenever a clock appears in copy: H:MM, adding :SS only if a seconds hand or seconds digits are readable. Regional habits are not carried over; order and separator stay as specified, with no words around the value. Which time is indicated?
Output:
6:15
